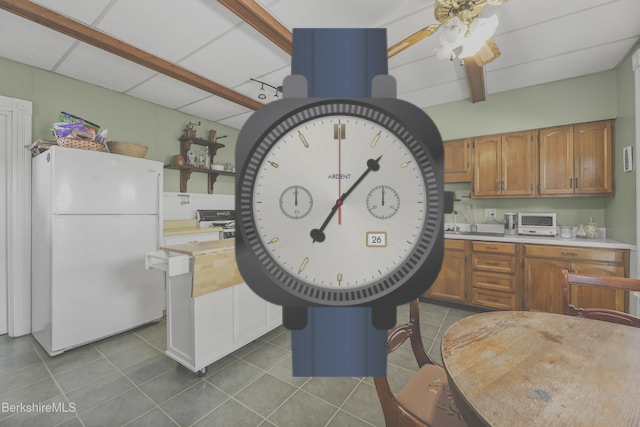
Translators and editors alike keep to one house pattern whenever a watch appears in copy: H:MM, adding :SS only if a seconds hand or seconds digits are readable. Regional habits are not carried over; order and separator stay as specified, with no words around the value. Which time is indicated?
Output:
7:07
